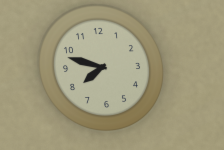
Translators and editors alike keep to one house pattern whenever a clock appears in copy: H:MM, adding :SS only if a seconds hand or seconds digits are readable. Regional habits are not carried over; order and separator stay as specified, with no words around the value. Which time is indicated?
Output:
7:48
